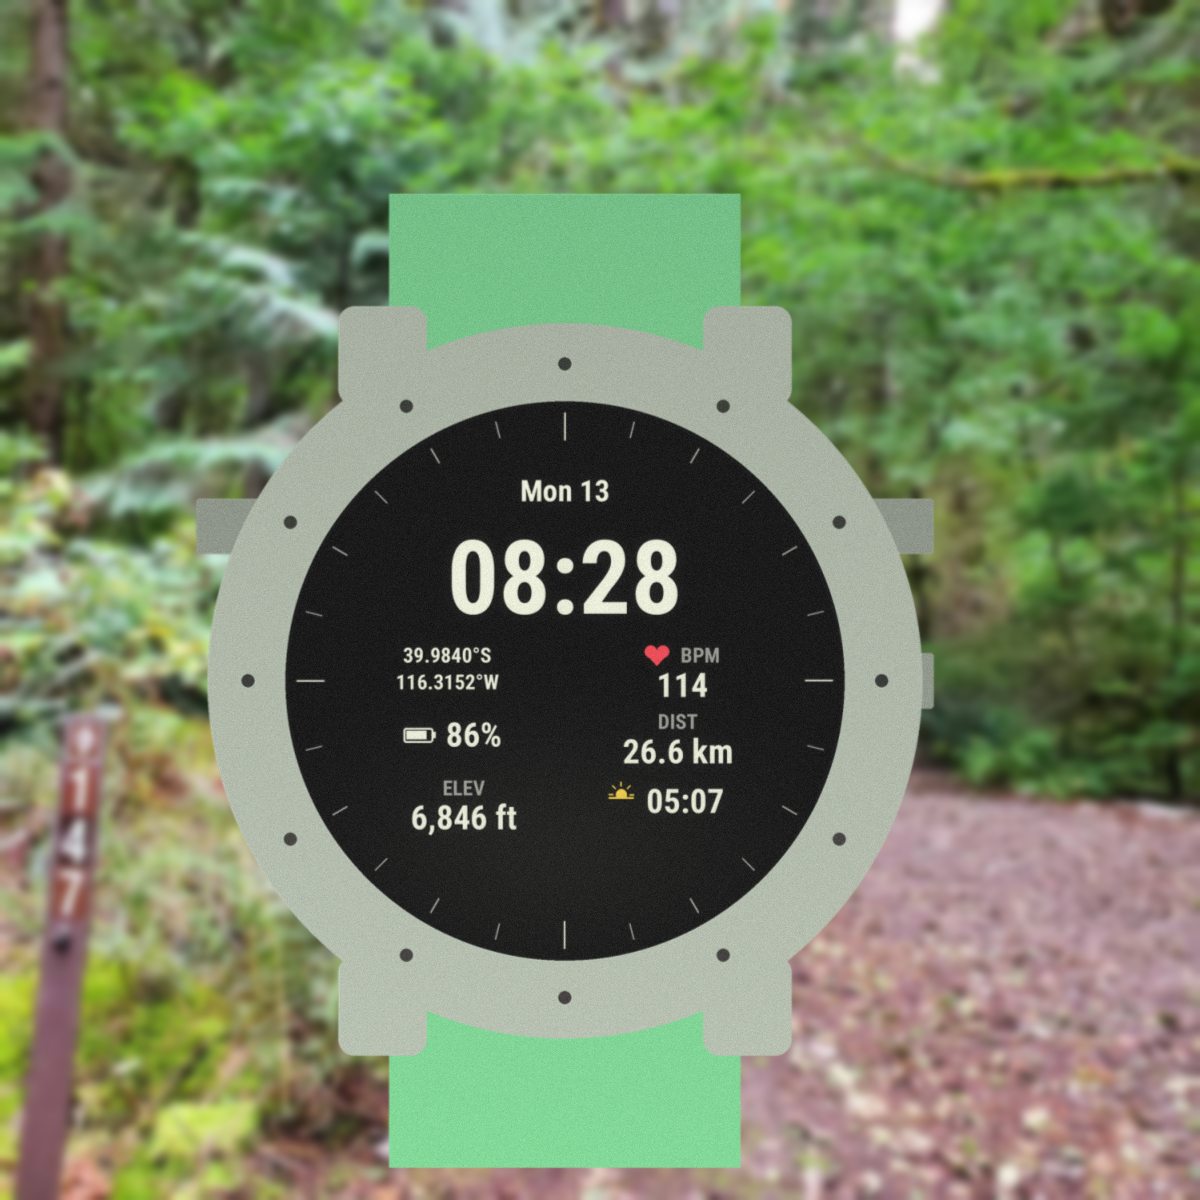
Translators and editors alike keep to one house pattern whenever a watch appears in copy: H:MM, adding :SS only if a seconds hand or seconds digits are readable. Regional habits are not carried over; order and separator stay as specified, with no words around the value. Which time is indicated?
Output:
8:28
